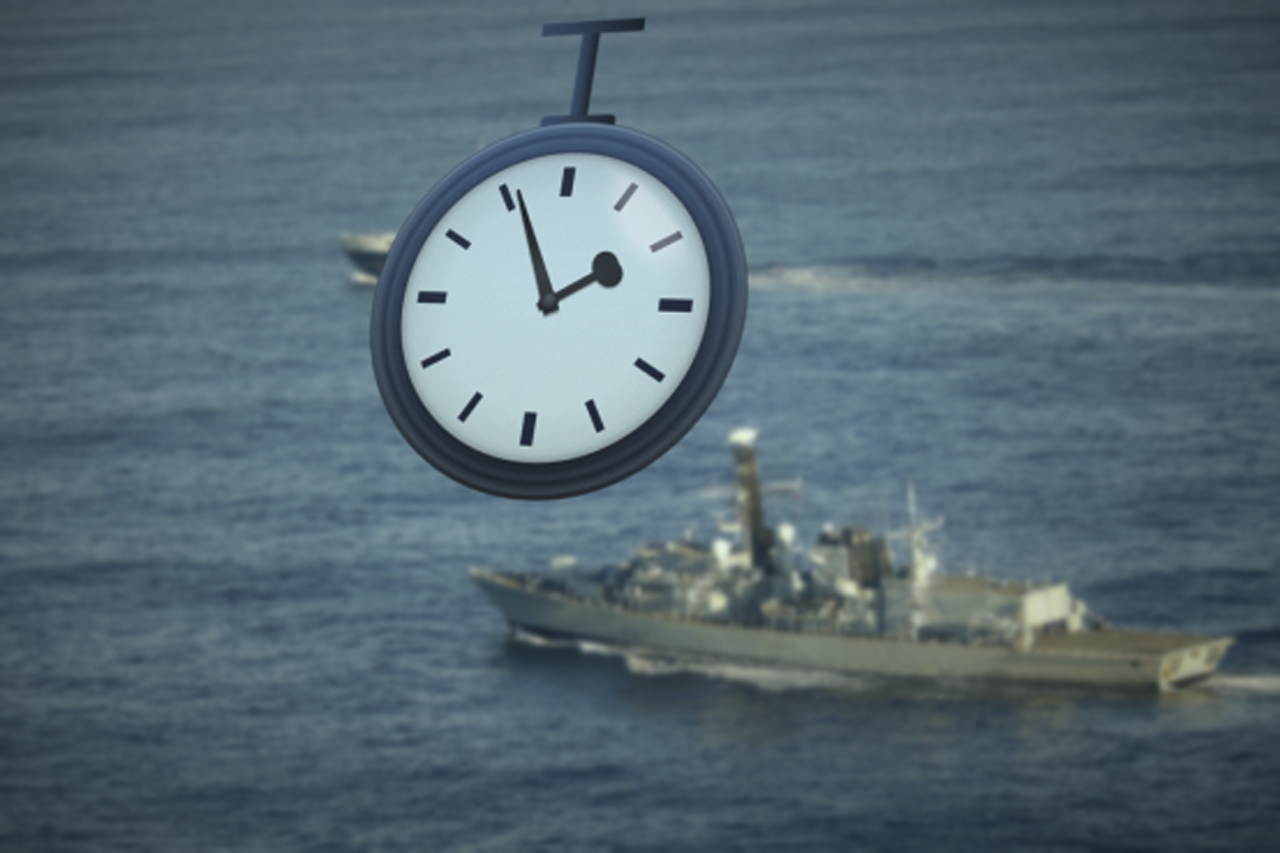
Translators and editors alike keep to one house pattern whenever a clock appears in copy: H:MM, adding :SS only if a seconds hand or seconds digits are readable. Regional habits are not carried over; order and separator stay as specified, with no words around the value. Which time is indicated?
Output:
1:56
